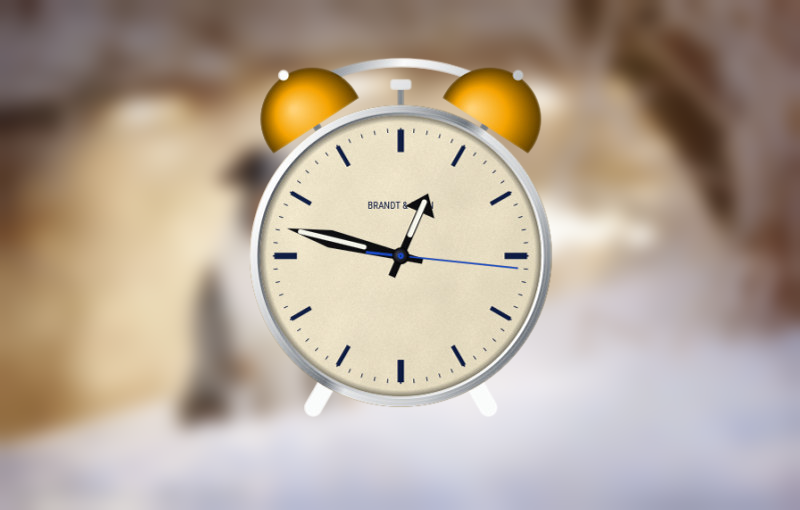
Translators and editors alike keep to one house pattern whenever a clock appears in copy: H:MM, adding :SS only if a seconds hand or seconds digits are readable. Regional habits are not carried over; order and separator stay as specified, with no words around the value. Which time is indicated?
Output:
12:47:16
